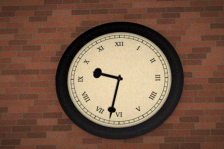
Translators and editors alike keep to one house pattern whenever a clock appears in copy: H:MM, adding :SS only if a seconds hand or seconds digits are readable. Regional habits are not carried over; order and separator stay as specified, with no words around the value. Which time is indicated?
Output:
9:32
